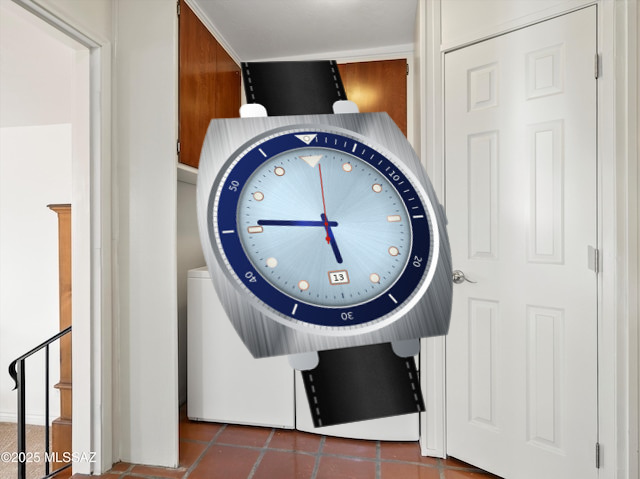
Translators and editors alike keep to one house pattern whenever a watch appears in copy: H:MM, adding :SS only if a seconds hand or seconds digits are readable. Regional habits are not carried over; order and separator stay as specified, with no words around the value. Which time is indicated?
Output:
5:46:01
